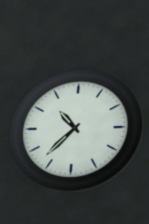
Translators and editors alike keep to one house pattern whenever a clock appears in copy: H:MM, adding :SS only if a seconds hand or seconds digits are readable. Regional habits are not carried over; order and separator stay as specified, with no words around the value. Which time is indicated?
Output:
10:37
